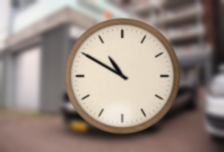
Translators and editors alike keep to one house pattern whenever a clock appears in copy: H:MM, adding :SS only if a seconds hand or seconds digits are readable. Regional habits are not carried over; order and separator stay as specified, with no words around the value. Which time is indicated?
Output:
10:50
